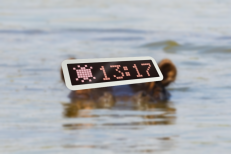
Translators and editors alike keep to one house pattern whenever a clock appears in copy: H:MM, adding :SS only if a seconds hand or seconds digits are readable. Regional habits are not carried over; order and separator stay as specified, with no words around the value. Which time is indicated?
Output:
13:17
